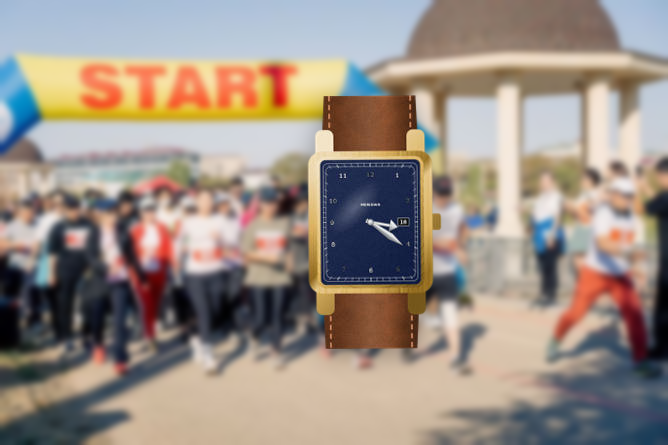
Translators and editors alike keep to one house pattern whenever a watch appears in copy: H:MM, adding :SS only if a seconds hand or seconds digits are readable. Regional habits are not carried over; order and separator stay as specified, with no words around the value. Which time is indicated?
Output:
3:21
